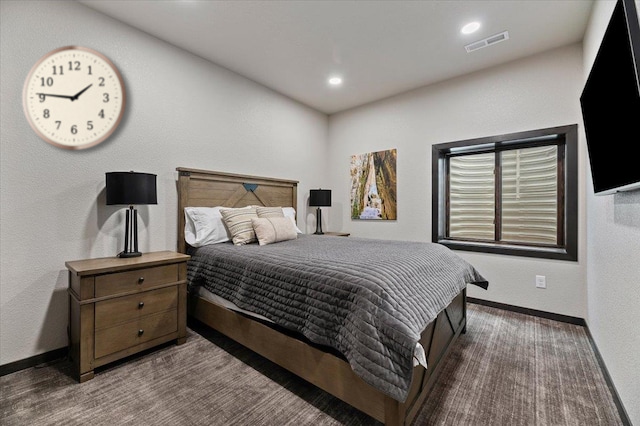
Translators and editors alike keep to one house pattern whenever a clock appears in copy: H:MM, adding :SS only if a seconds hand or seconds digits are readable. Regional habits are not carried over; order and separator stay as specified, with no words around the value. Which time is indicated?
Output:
1:46
